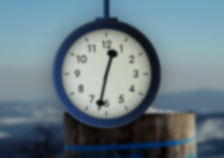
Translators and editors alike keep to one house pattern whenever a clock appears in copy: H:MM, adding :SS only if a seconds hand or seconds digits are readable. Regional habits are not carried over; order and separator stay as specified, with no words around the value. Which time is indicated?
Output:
12:32
